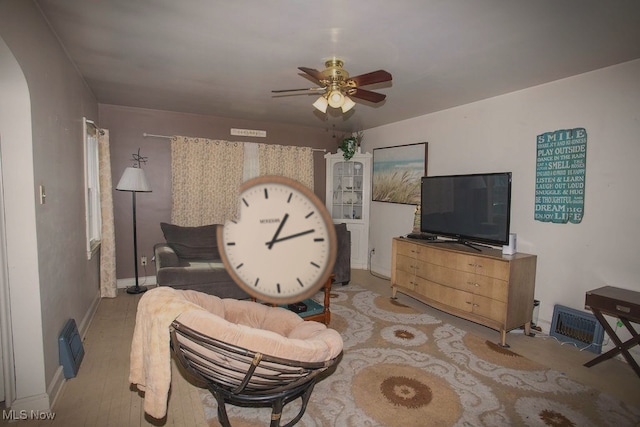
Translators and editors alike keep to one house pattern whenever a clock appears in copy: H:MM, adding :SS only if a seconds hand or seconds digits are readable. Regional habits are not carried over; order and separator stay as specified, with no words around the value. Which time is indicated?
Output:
1:13
